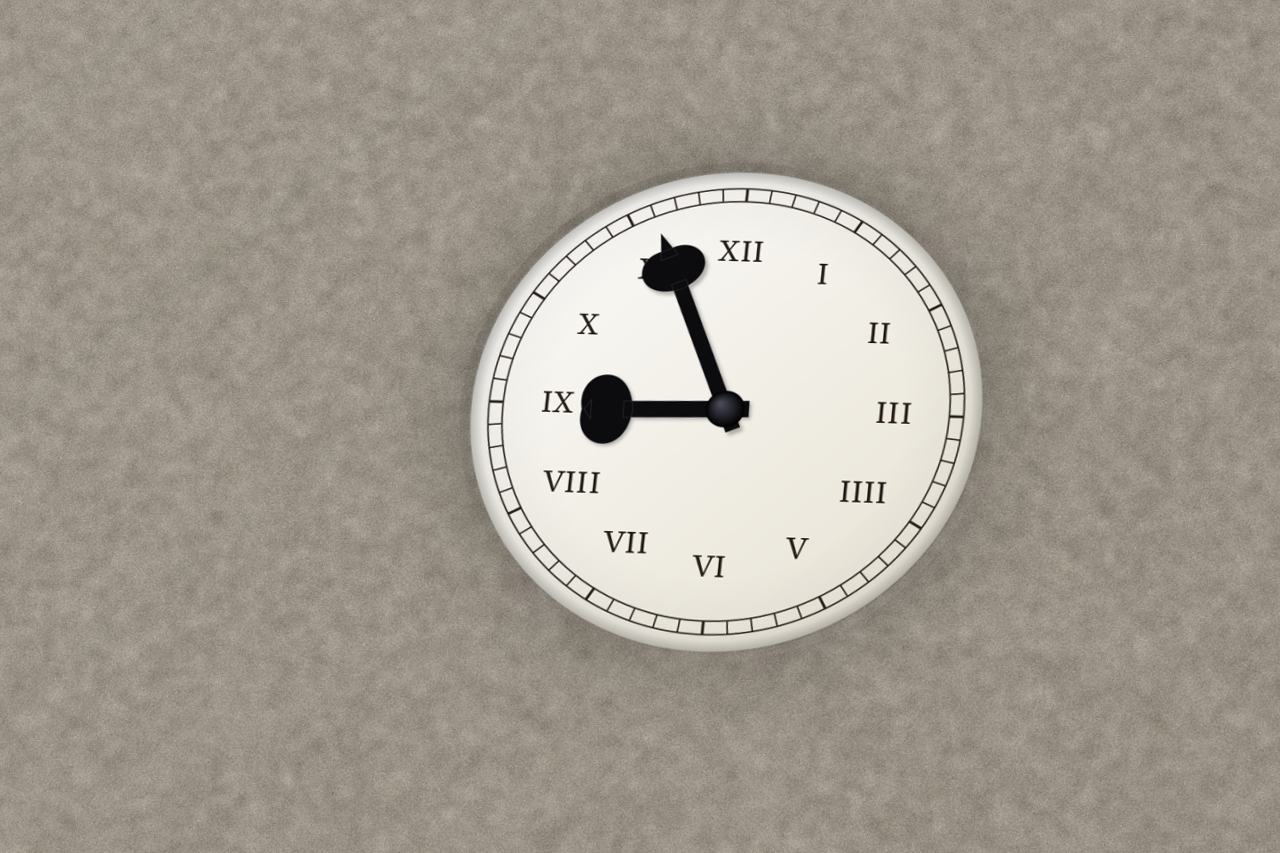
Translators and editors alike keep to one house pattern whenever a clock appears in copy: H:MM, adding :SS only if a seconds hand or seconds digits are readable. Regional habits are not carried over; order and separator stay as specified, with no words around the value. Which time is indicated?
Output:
8:56
